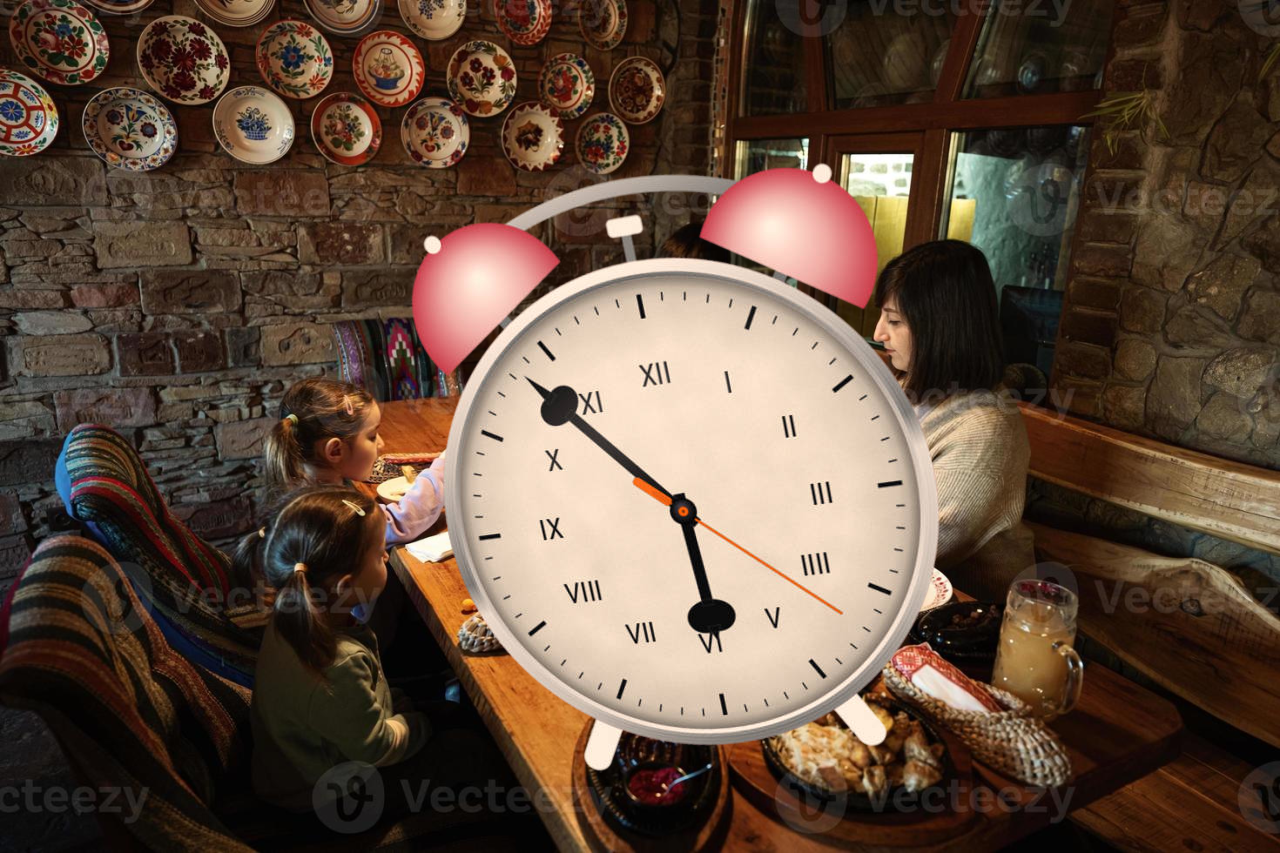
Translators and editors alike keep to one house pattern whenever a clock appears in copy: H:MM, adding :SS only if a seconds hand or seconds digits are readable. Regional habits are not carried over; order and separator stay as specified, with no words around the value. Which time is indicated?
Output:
5:53:22
